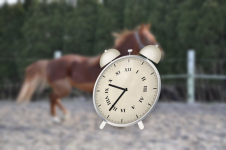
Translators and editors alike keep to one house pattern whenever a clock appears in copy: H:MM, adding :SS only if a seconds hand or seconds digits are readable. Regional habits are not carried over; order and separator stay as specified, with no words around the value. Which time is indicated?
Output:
9:36
